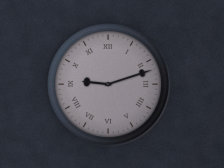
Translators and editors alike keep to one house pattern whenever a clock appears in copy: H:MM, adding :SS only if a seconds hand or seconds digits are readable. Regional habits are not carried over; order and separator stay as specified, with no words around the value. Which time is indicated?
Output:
9:12
